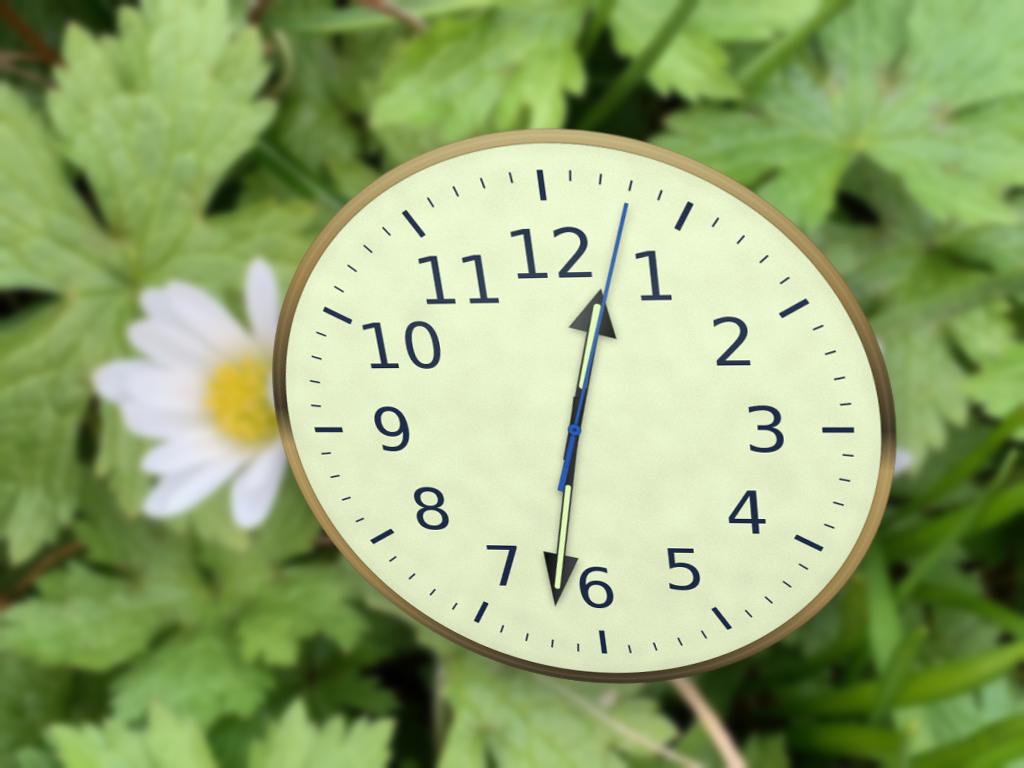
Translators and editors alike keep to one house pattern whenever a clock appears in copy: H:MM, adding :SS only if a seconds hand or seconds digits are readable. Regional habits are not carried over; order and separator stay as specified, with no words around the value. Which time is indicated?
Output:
12:32:03
